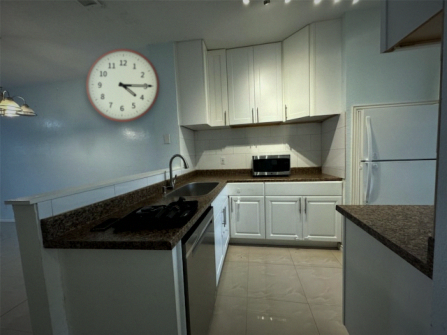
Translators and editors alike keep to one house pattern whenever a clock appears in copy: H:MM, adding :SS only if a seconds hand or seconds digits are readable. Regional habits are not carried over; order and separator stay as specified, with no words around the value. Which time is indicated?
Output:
4:15
